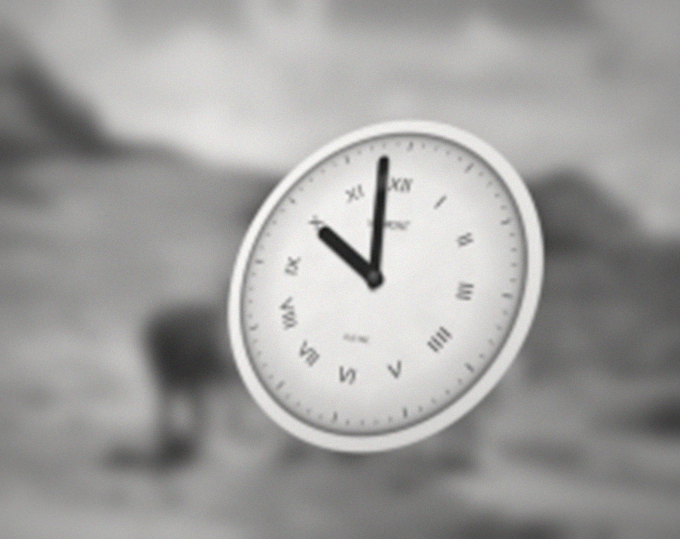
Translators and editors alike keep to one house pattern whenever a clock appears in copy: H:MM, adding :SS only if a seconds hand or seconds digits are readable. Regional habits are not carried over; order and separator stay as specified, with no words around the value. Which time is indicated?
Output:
9:58
